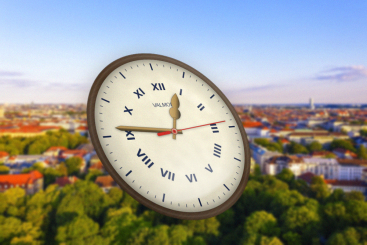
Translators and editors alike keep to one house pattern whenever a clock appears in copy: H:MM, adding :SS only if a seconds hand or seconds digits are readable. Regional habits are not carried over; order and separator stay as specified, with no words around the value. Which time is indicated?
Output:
12:46:14
